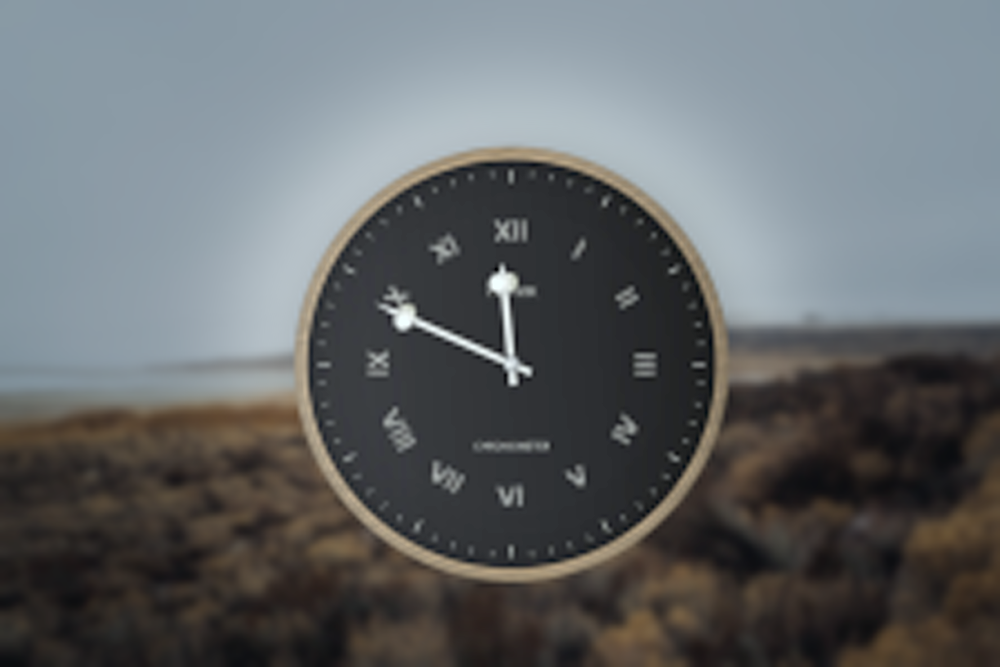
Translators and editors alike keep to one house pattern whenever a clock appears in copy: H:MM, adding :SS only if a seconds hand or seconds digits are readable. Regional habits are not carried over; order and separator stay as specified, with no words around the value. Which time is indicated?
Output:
11:49
